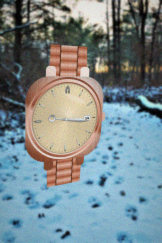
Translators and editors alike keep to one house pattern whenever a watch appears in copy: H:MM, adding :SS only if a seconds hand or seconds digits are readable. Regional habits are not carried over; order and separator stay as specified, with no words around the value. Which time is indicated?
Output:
9:16
